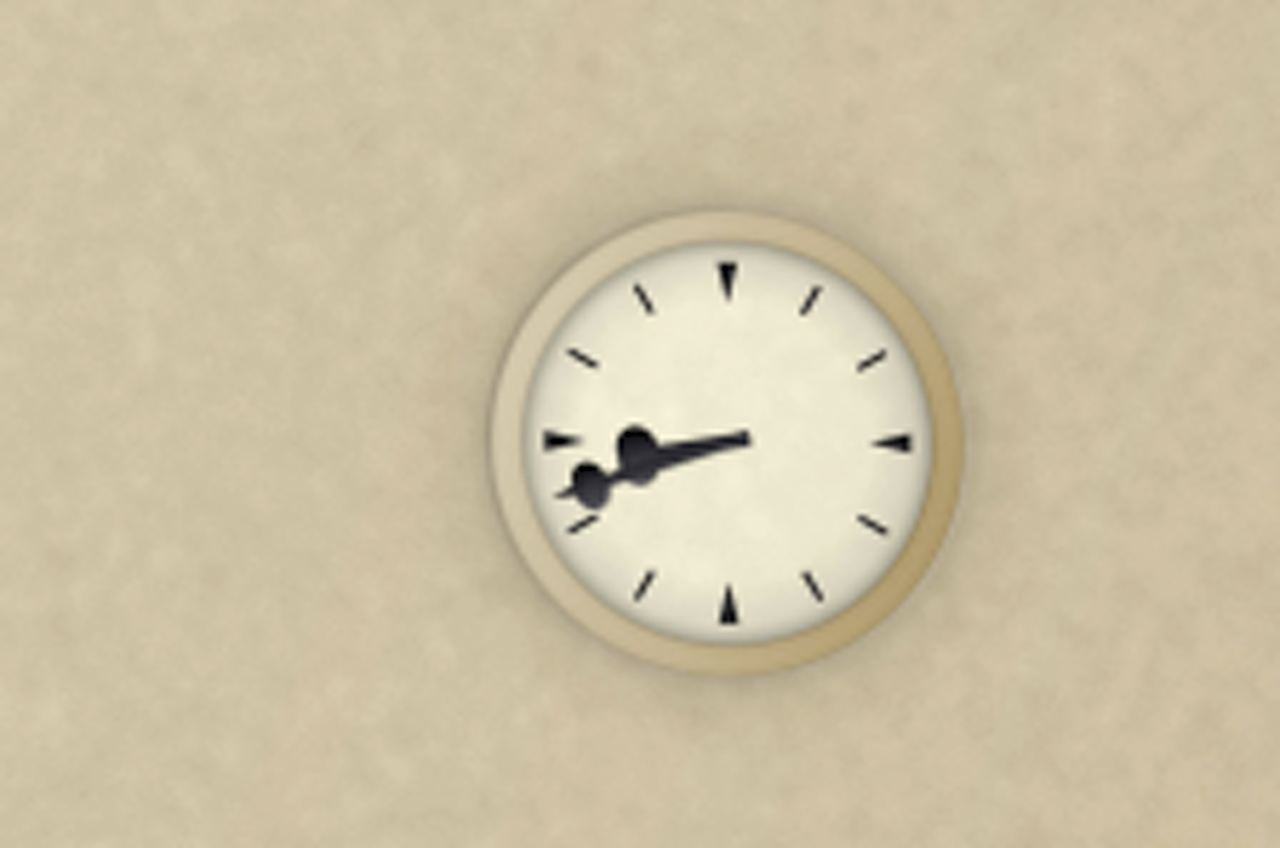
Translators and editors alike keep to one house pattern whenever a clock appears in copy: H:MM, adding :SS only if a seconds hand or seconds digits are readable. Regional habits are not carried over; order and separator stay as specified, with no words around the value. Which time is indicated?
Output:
8:42
